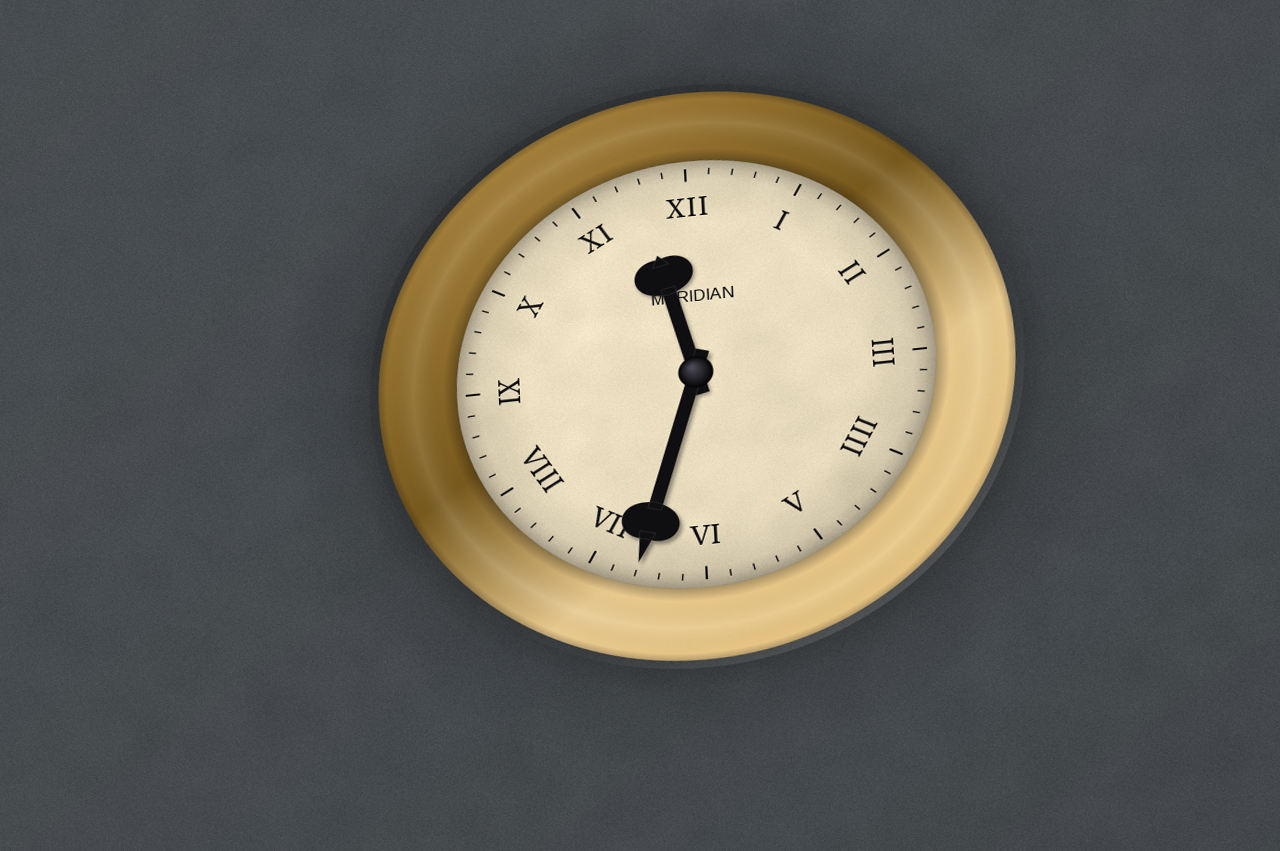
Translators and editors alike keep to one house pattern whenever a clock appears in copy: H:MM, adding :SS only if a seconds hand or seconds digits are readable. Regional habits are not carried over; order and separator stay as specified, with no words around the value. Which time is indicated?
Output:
11:33
